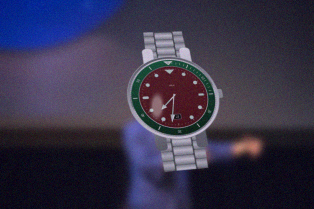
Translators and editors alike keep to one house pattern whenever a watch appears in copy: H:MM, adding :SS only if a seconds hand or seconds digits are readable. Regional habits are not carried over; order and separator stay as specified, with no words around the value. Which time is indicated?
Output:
7:32
